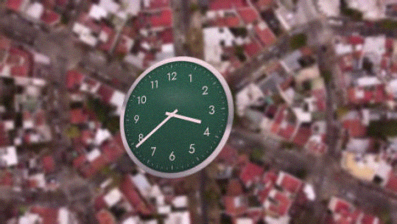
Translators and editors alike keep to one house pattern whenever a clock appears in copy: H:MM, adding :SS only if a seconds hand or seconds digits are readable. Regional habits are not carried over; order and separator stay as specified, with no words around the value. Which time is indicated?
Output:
3:39
